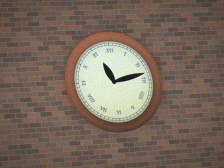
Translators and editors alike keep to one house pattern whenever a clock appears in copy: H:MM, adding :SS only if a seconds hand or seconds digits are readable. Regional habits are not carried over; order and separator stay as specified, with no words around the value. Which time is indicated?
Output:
11:13
